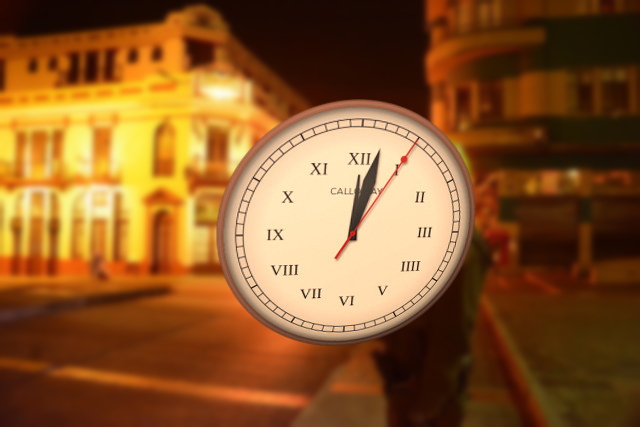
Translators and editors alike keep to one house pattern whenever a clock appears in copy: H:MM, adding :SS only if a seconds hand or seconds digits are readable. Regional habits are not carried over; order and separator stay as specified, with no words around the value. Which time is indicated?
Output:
12:02:05
